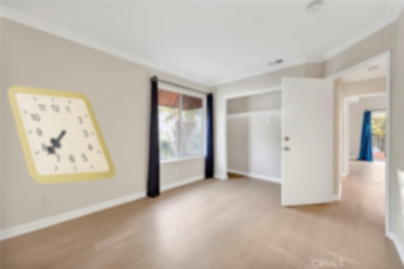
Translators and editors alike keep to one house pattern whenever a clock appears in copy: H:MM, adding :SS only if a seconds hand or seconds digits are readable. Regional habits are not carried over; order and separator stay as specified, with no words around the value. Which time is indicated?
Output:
7:38
